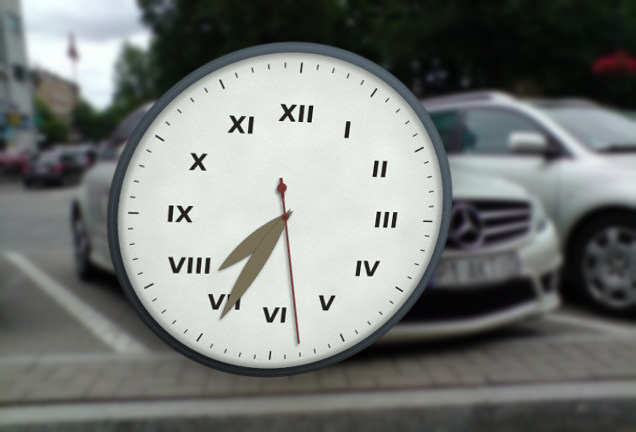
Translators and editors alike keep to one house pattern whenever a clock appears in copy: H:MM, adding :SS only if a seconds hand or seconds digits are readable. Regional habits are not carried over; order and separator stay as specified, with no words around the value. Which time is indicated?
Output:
7:34:28
